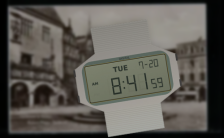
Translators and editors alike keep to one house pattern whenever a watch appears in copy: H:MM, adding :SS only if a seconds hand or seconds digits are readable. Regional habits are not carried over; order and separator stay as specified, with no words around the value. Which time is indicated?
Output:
8:41:59
